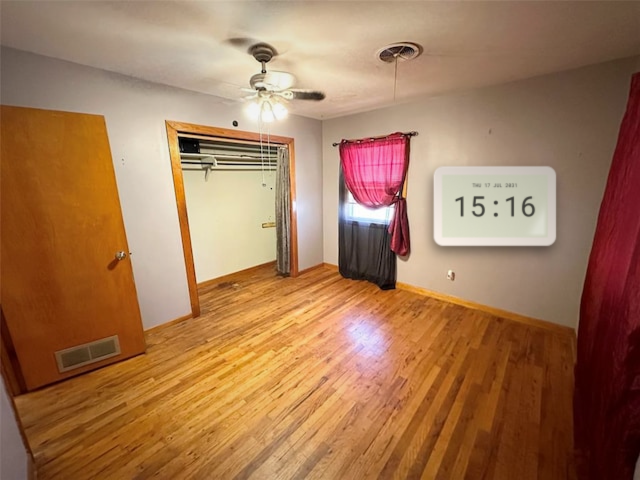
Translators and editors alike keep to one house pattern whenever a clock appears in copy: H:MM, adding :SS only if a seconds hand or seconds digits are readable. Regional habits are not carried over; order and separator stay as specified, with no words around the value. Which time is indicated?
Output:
15:16
